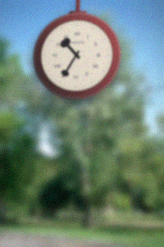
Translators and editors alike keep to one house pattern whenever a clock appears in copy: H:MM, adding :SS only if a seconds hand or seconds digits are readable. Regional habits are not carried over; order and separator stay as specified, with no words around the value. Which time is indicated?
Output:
10:35
